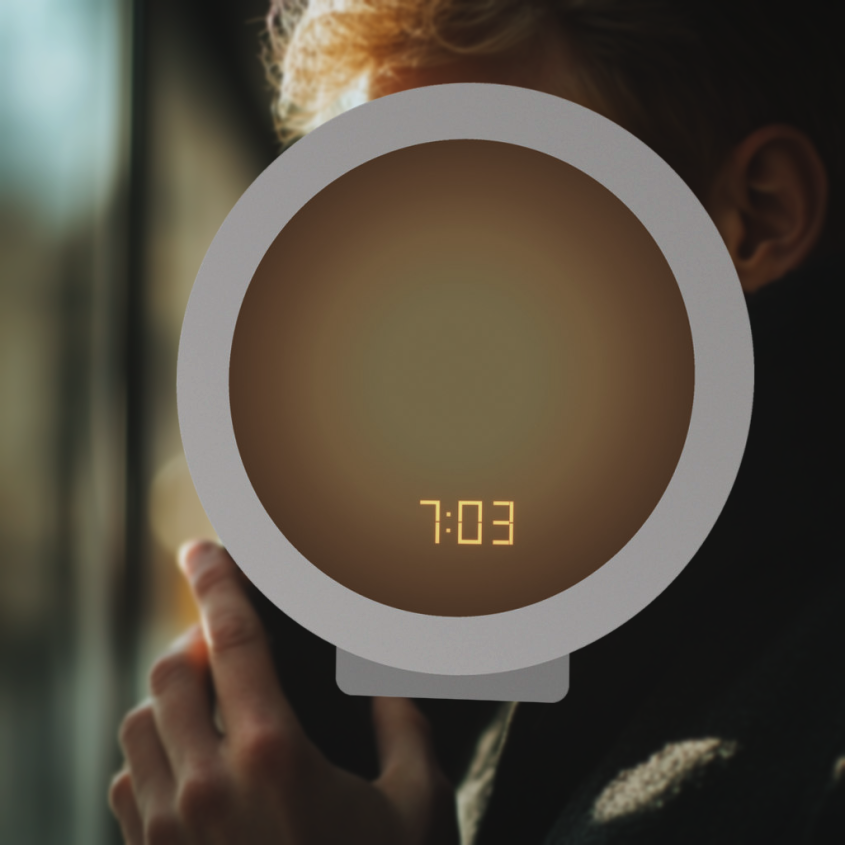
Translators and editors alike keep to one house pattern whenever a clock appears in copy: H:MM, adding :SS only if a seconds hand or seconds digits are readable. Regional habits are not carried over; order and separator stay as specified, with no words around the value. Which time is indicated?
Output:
7:03
